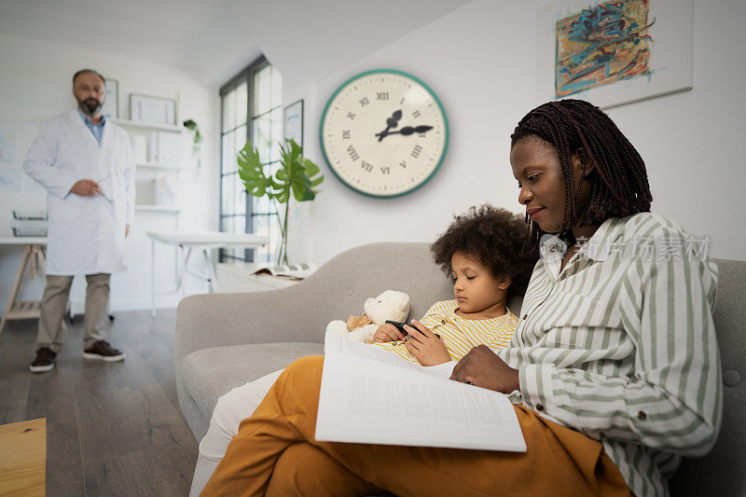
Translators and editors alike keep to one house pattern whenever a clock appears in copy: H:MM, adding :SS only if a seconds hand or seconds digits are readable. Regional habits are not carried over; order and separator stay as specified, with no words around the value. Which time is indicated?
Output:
1:14
